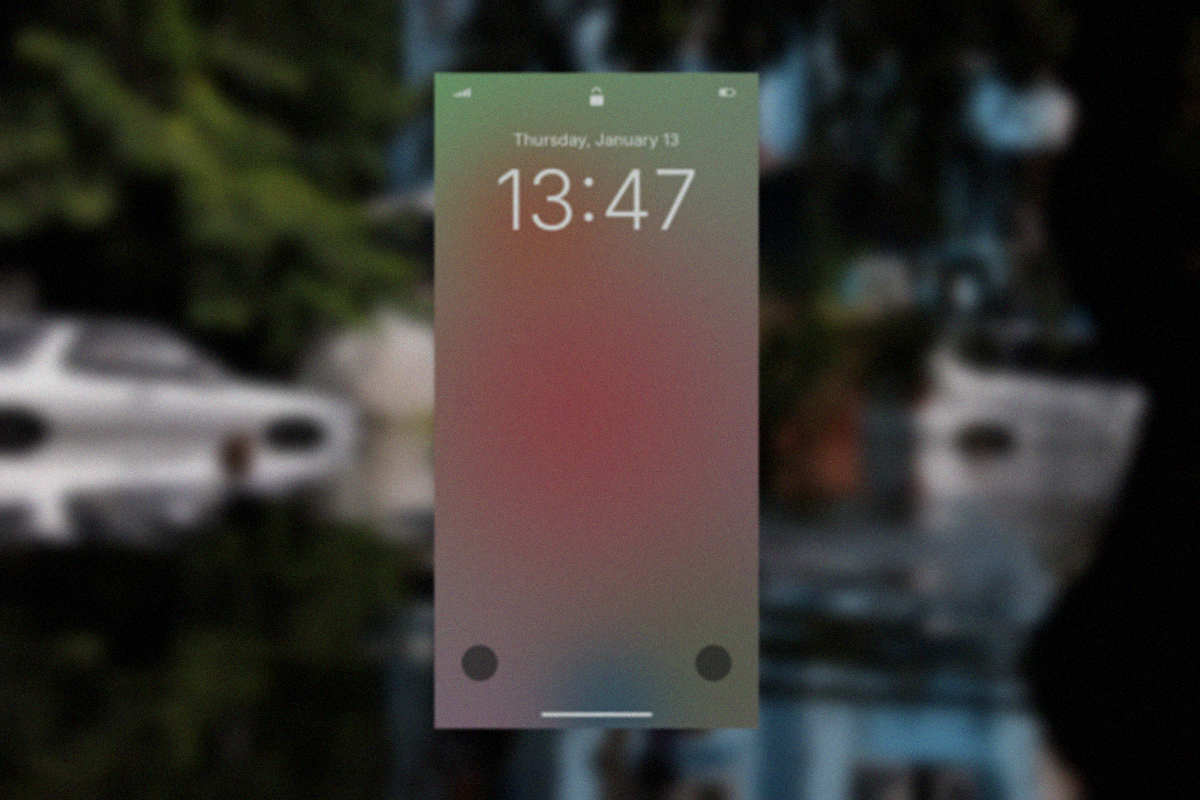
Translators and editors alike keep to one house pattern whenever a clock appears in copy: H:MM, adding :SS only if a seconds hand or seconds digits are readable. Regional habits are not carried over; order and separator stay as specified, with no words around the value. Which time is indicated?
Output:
13:47
